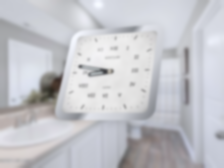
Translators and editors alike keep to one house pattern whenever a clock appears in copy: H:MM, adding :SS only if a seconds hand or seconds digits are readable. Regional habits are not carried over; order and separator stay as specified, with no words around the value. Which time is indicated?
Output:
8:47
